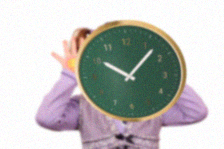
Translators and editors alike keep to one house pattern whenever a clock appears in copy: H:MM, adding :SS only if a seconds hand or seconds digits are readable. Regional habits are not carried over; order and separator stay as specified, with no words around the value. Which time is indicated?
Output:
10:07
